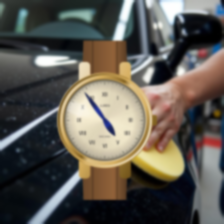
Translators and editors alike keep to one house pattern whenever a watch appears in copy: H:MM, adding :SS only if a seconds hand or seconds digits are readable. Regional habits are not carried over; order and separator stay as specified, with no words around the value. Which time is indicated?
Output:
4:54
